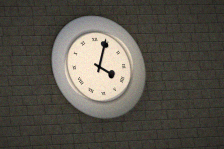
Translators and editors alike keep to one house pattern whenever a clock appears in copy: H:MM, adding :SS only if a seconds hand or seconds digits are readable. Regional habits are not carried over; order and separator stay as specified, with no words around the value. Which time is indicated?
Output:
4:04
